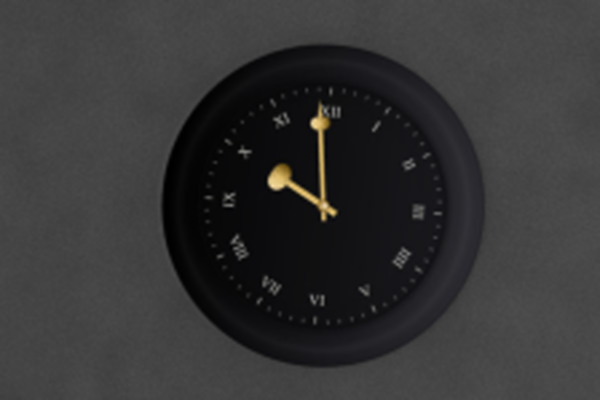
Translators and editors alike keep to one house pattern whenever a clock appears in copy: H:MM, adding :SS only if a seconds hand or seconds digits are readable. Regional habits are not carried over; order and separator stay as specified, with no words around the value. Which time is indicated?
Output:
9:59
